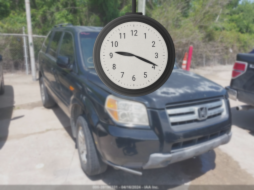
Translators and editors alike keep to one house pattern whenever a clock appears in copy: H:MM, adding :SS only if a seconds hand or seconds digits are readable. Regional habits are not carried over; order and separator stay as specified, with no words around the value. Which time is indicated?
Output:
9:19
